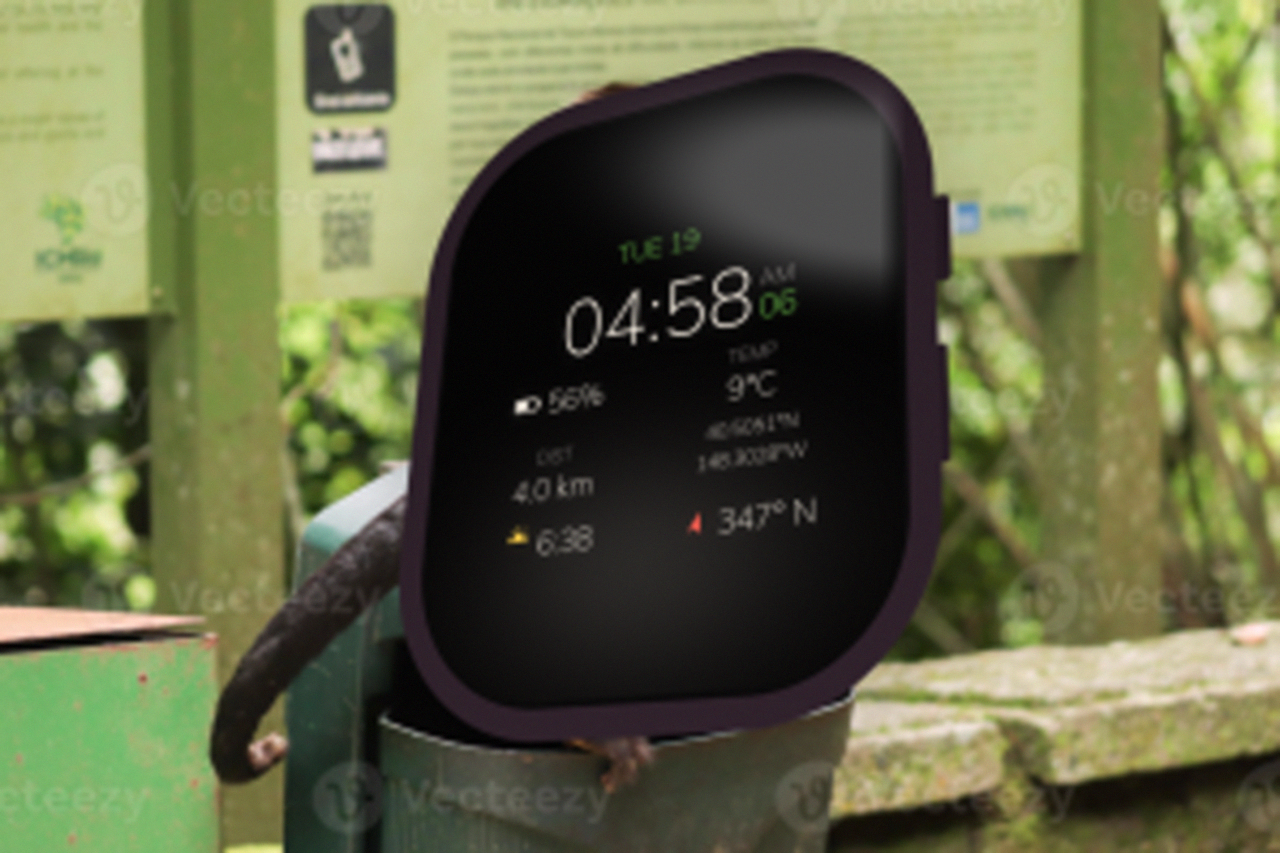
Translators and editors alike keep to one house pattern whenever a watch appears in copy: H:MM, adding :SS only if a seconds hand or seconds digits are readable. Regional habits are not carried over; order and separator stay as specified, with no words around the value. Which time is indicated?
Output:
4:58
